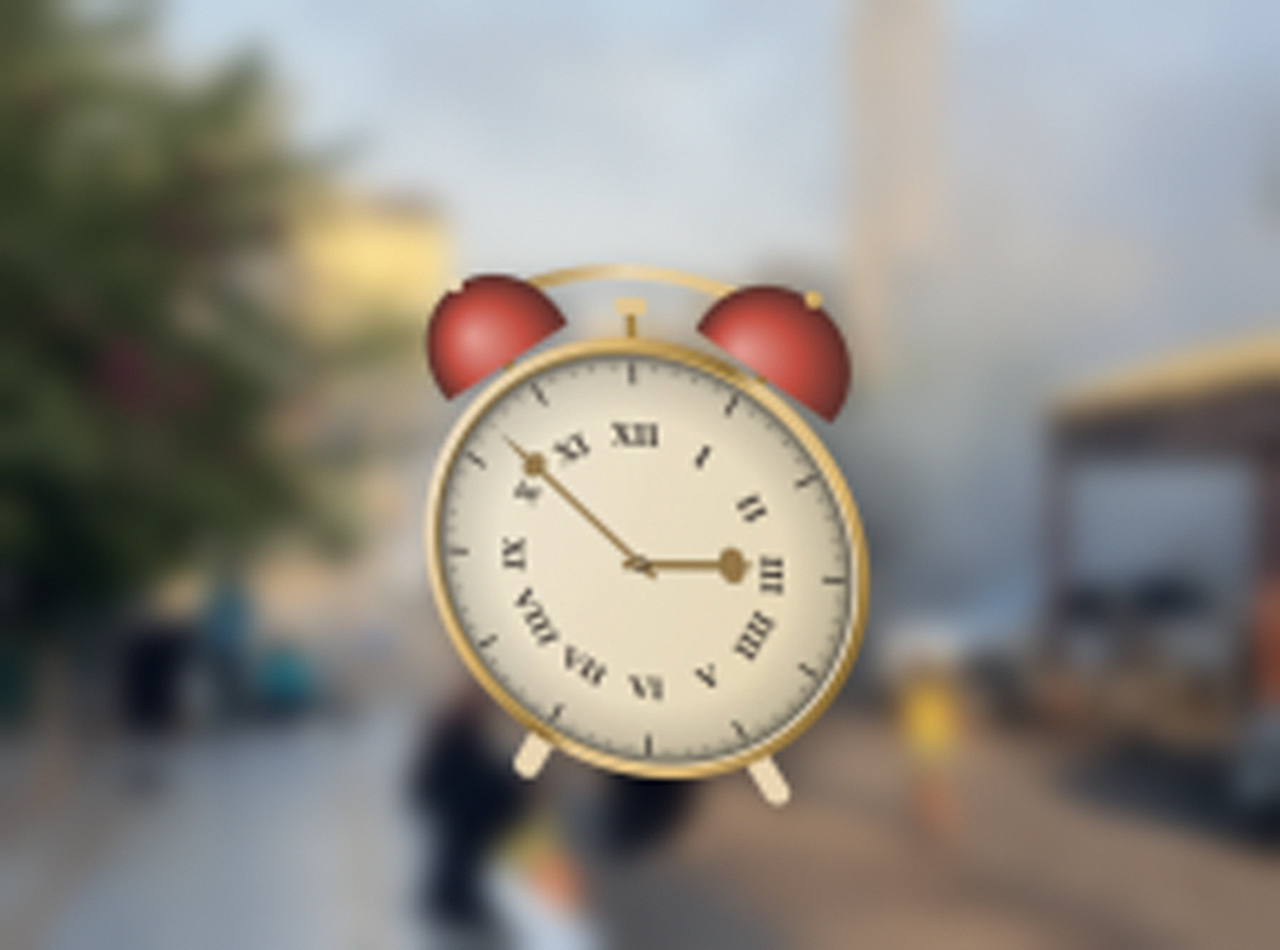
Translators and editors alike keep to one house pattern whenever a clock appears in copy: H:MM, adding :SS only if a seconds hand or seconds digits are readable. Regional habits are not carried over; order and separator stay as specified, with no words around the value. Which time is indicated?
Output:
2:52
